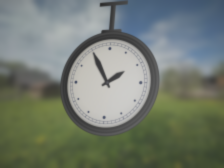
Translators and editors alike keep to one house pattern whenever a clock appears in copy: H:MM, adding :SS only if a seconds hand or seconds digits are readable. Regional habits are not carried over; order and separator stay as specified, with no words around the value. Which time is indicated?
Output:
1:55
